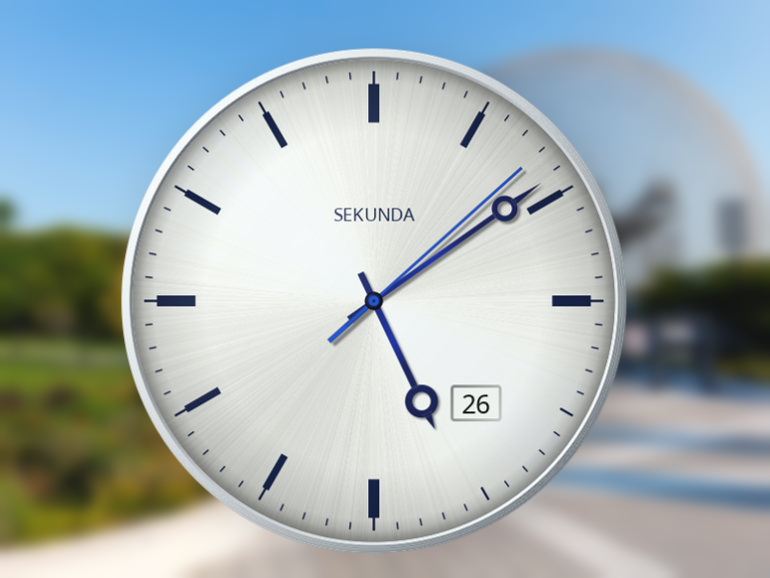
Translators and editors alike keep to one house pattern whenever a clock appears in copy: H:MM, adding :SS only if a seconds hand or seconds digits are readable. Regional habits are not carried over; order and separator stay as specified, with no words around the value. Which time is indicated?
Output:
5:09:08
